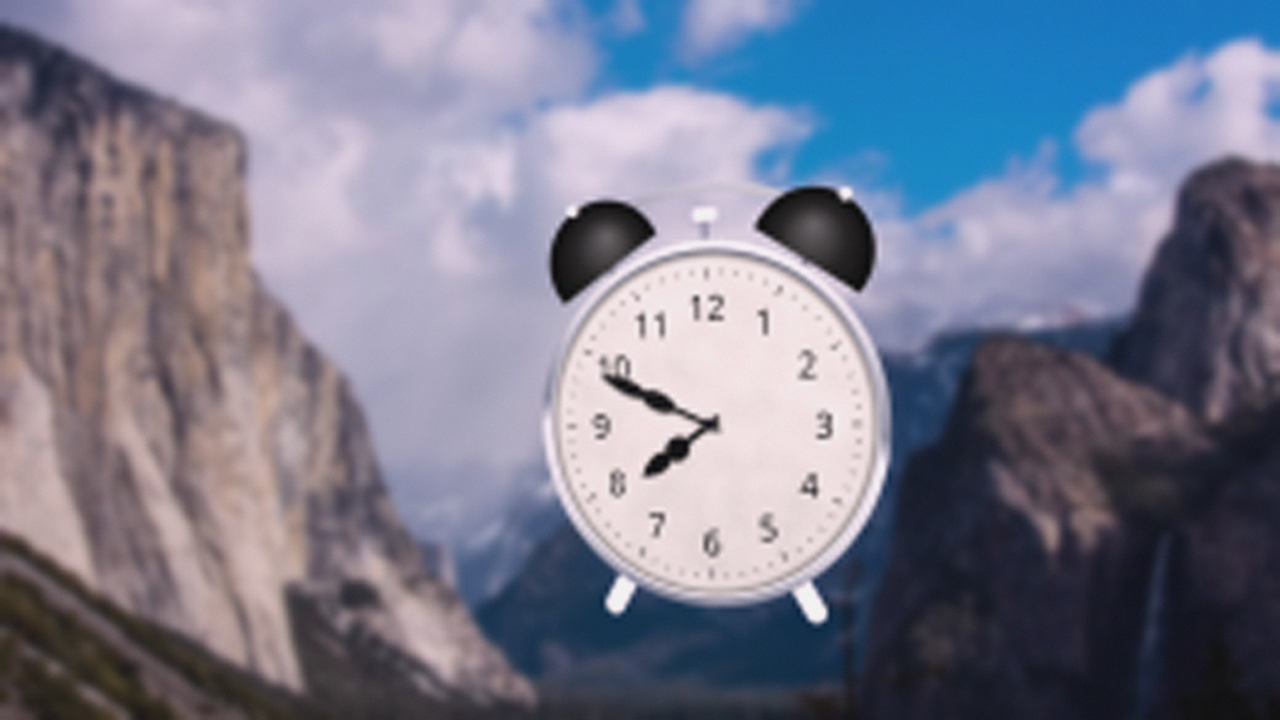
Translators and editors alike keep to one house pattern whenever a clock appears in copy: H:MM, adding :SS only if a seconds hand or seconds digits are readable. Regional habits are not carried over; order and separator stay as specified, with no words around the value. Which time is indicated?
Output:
7:49
